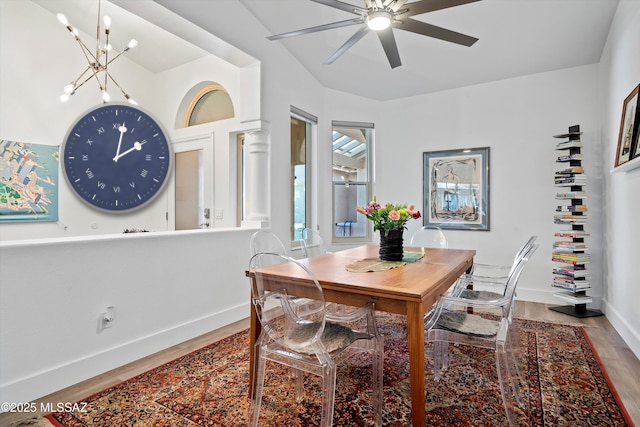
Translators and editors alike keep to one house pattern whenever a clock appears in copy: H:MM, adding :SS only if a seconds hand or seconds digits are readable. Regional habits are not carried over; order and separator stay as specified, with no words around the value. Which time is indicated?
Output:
2:02
